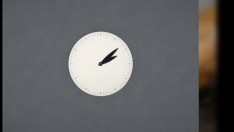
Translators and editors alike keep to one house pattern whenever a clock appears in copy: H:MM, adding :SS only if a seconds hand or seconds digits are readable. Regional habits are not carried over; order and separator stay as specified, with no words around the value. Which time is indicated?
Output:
2:08
